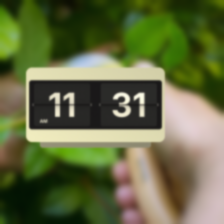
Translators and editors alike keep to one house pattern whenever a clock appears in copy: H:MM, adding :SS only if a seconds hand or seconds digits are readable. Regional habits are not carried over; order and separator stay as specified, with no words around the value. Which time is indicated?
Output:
11:31
